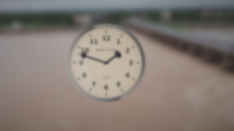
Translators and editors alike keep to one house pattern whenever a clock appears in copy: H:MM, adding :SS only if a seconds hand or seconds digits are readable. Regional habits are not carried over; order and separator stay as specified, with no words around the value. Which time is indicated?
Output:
1:48
